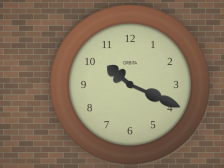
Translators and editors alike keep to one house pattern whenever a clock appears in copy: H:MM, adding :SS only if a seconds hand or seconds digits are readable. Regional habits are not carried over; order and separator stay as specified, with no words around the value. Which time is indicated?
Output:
10:19
